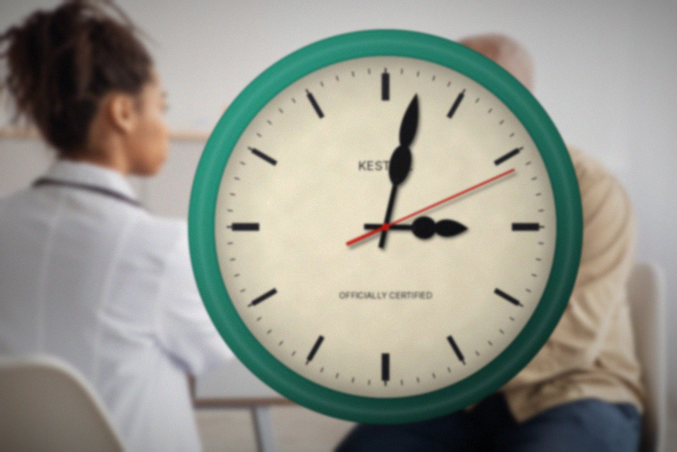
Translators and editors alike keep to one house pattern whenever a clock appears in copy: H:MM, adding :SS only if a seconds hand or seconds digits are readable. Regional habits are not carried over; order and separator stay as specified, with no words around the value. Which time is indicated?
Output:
3:02:11
